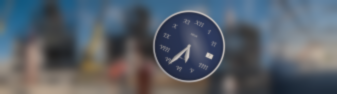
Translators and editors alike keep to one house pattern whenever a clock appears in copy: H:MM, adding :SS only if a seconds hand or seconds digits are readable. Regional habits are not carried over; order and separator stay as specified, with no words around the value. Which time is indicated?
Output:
5:34
